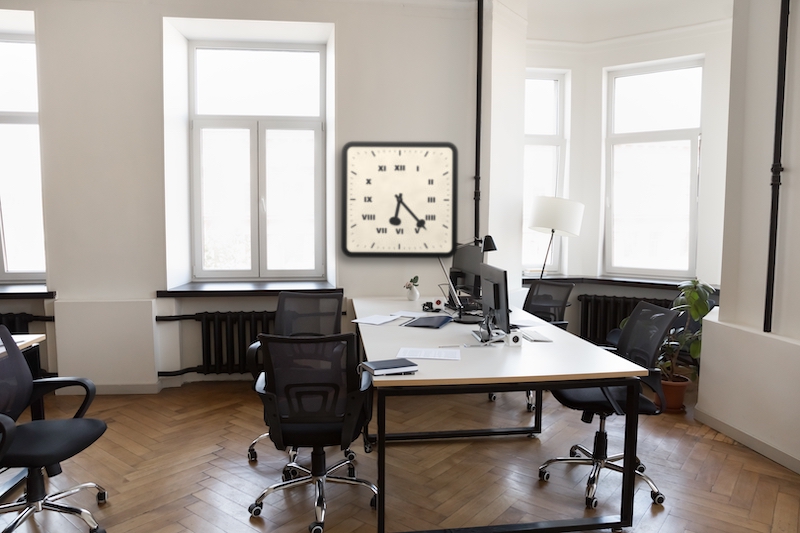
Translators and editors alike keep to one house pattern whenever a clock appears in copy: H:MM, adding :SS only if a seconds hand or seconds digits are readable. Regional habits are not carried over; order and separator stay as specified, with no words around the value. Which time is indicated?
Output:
6:23
